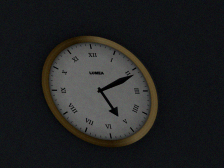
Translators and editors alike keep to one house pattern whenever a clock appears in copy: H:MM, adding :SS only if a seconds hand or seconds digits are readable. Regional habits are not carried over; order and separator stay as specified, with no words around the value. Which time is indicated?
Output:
5:11
